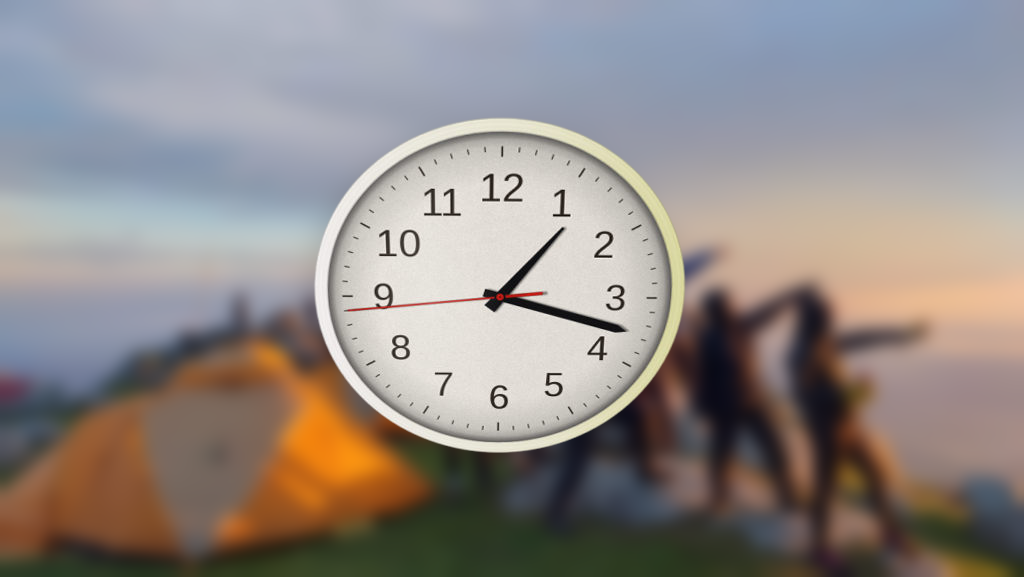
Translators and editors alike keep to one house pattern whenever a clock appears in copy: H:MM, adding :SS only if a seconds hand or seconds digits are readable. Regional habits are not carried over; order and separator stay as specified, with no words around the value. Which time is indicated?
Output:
1:17:44
